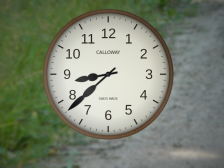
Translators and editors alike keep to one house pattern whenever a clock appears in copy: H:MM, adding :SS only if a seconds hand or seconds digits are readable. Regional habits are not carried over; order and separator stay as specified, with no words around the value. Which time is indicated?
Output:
8:38
